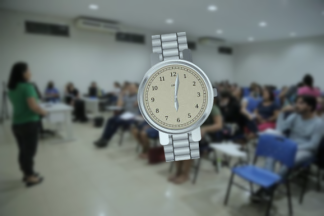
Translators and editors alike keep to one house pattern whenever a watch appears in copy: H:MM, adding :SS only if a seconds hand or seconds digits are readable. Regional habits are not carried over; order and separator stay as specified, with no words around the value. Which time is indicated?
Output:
6:02
